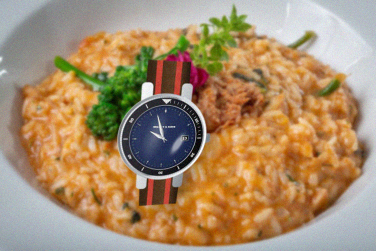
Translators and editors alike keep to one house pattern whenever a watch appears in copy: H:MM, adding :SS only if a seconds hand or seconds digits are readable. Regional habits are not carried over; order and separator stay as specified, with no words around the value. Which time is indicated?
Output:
9:57
